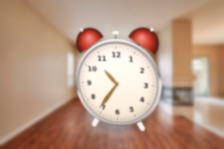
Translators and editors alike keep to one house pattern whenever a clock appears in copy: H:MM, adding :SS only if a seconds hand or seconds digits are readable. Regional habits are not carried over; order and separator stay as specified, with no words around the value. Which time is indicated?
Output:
10:36
